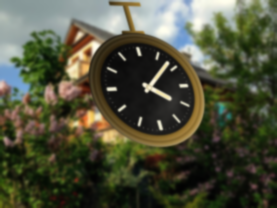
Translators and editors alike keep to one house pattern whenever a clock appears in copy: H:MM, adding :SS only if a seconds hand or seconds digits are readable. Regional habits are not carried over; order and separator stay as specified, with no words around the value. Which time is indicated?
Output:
4:08
